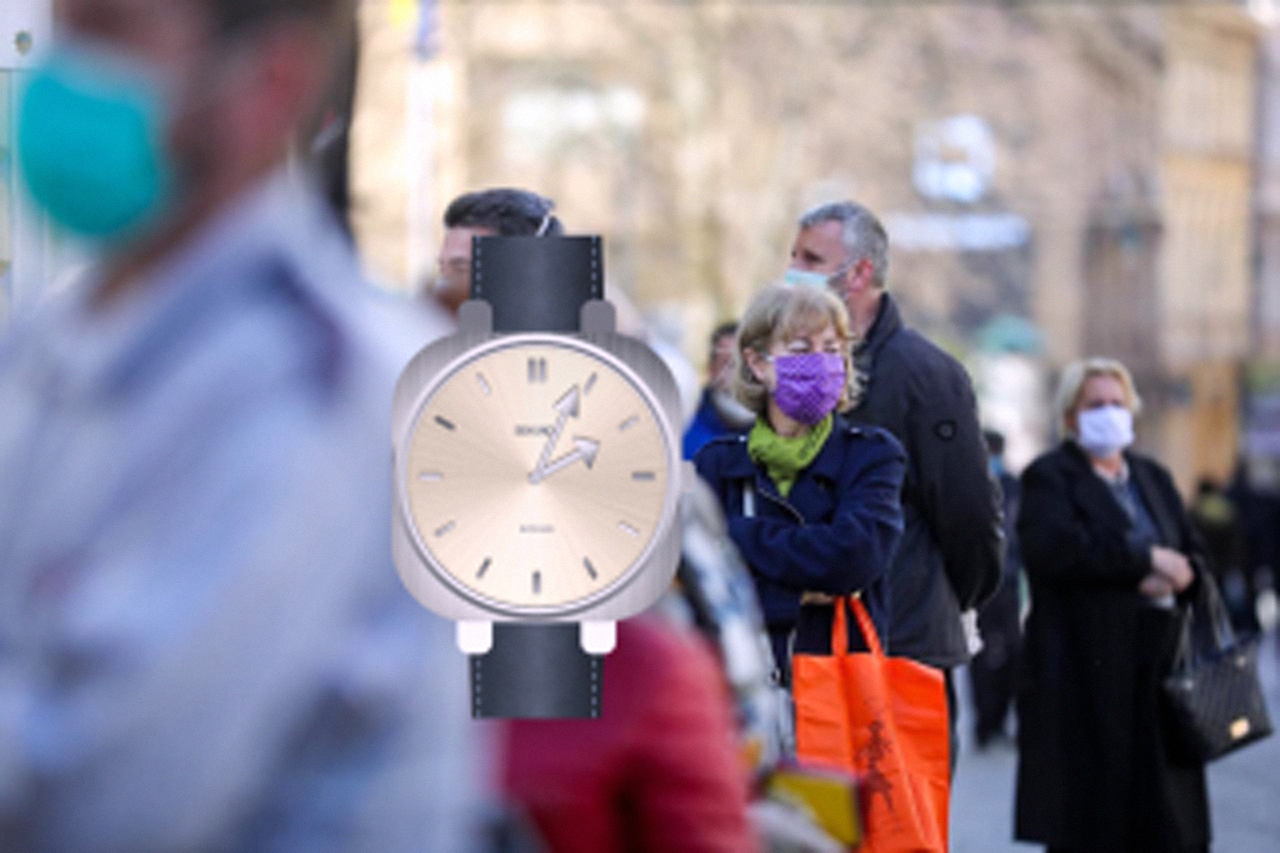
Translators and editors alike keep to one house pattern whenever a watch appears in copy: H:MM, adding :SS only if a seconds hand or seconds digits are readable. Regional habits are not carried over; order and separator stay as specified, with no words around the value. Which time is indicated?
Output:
2:04
